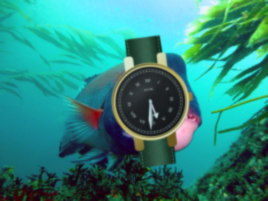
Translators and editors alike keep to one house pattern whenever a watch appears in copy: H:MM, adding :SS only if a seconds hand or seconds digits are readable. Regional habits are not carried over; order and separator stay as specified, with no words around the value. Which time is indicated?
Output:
5:31
